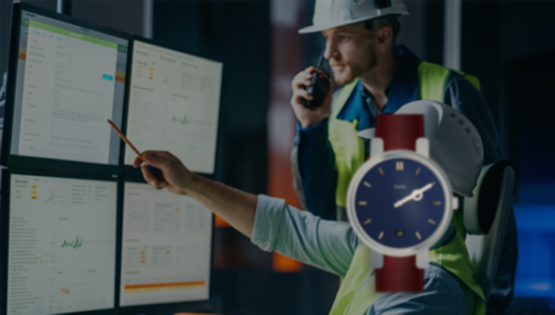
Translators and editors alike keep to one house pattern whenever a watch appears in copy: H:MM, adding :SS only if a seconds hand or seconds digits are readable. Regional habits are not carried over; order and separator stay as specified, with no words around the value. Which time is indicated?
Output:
2:10
